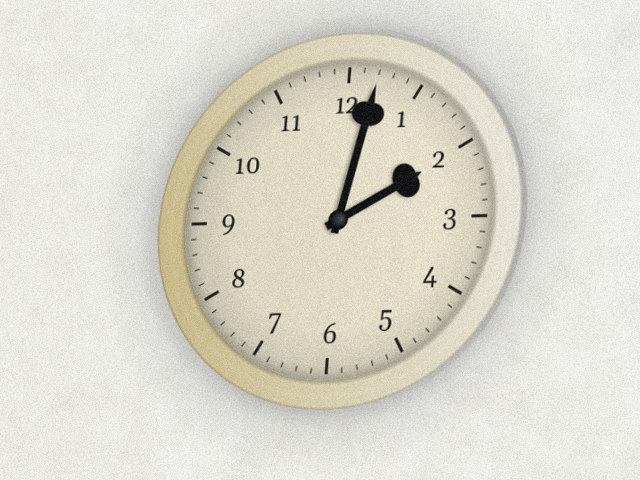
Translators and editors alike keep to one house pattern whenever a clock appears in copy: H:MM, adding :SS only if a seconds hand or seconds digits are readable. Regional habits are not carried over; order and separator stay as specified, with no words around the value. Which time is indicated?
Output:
2:02
